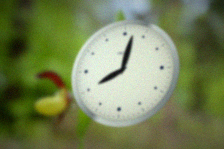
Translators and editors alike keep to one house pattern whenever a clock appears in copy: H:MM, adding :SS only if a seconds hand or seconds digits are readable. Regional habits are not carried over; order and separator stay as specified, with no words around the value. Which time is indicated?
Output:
8:02
